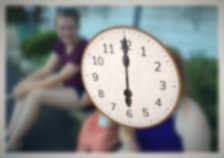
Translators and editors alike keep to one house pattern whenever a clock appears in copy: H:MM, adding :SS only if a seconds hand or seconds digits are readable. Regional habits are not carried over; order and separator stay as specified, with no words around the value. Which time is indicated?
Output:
6:00
